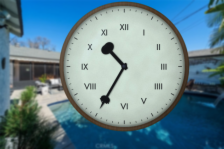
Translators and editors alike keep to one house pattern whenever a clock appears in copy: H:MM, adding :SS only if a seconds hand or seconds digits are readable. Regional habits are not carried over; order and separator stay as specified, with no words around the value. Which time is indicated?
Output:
10:35
